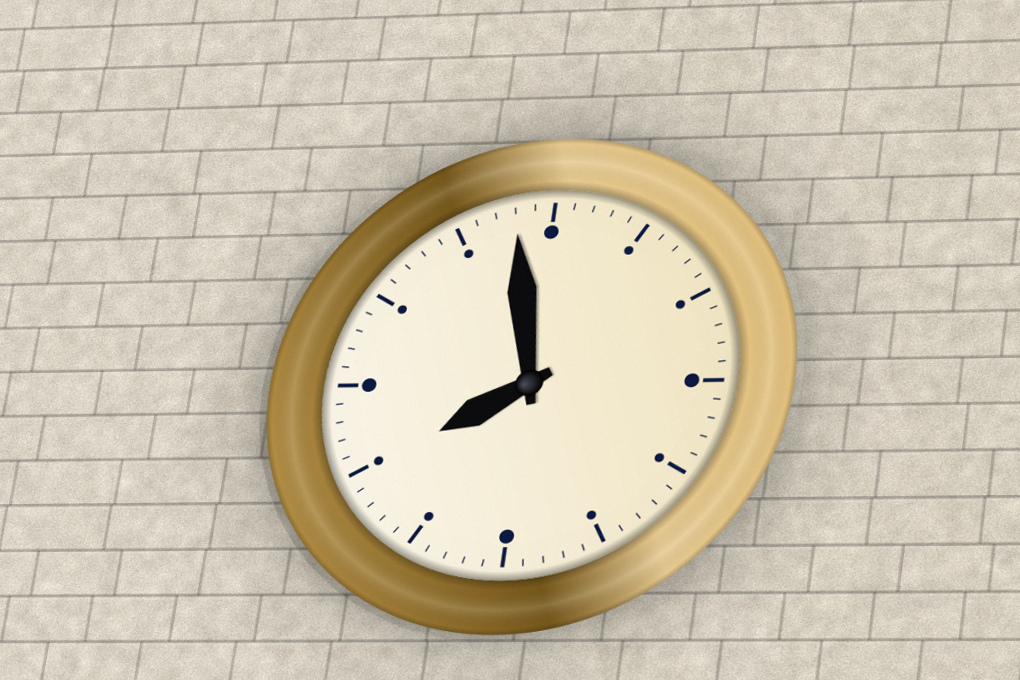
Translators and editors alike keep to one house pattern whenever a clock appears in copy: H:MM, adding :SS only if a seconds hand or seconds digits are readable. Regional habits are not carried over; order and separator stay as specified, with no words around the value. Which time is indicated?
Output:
7:58
